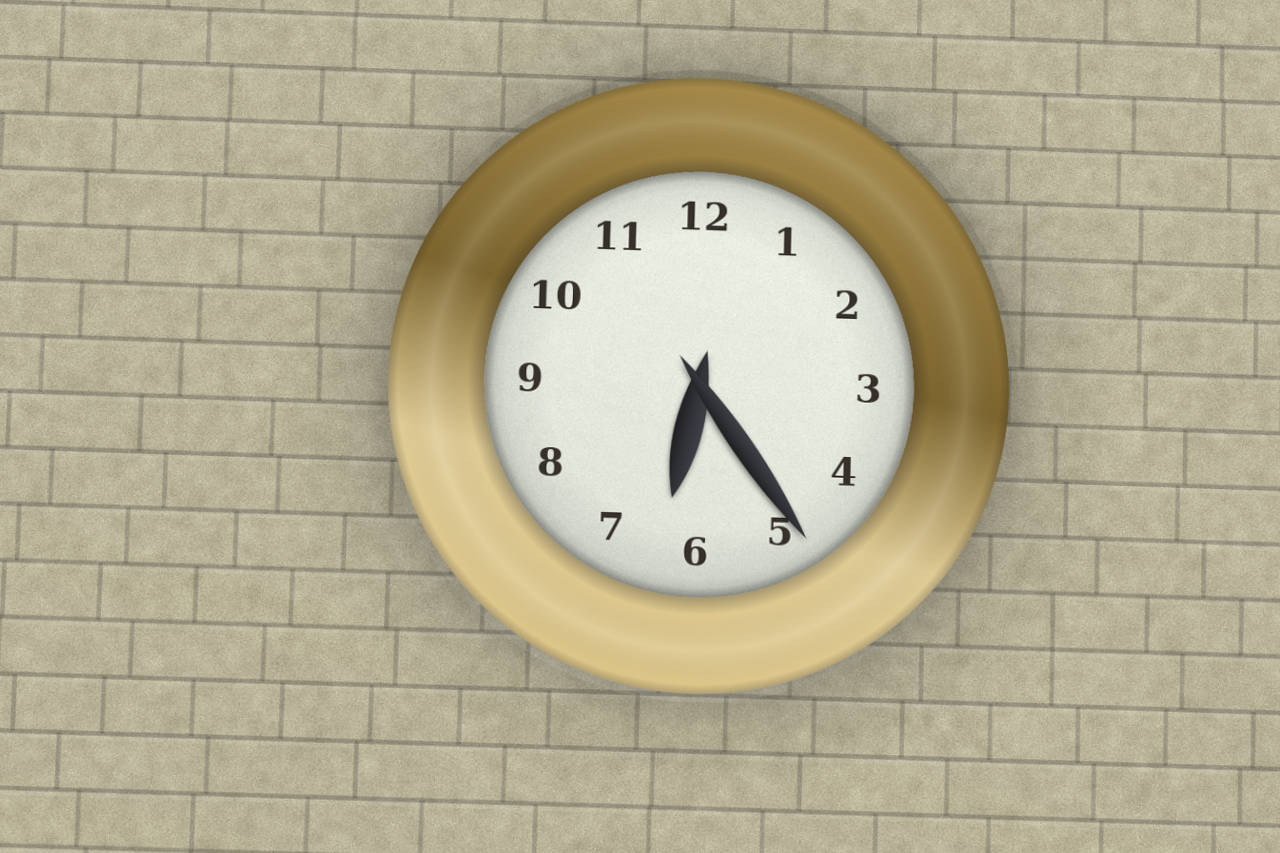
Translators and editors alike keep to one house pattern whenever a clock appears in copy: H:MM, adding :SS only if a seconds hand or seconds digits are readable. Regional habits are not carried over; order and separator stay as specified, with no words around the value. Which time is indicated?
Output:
6:24
